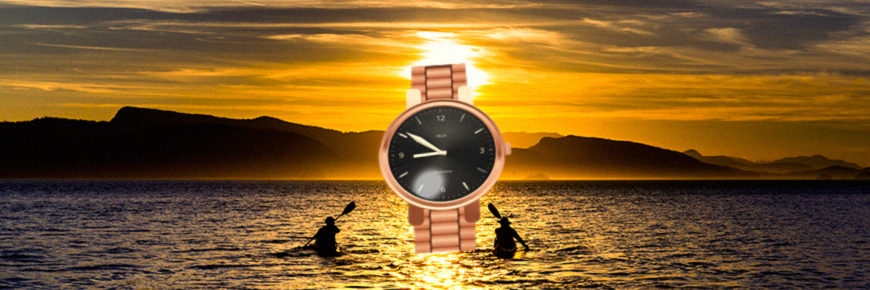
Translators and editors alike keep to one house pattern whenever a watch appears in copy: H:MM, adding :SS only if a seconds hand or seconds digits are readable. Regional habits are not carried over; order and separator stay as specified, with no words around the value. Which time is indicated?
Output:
8:51
